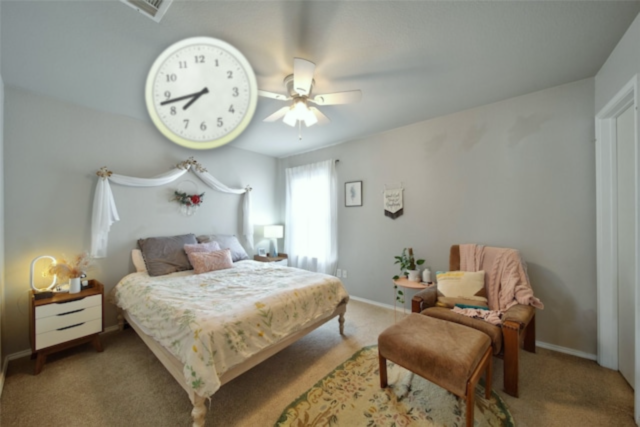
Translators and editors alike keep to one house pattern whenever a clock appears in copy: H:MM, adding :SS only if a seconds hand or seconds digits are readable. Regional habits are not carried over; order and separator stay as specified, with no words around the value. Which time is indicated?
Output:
7:43
